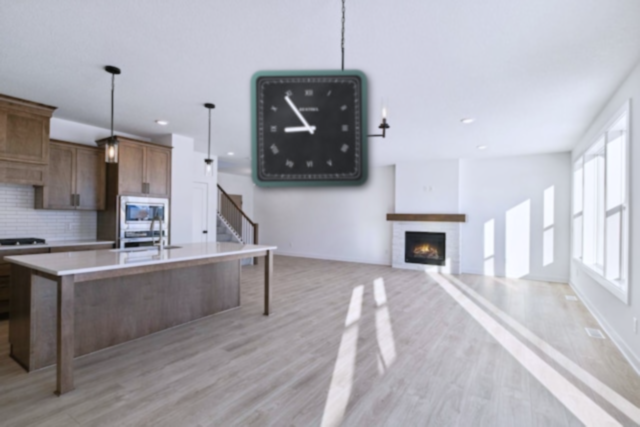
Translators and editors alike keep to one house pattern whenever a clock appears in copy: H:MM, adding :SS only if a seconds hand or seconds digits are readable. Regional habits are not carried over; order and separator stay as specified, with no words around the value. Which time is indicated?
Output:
8:54
